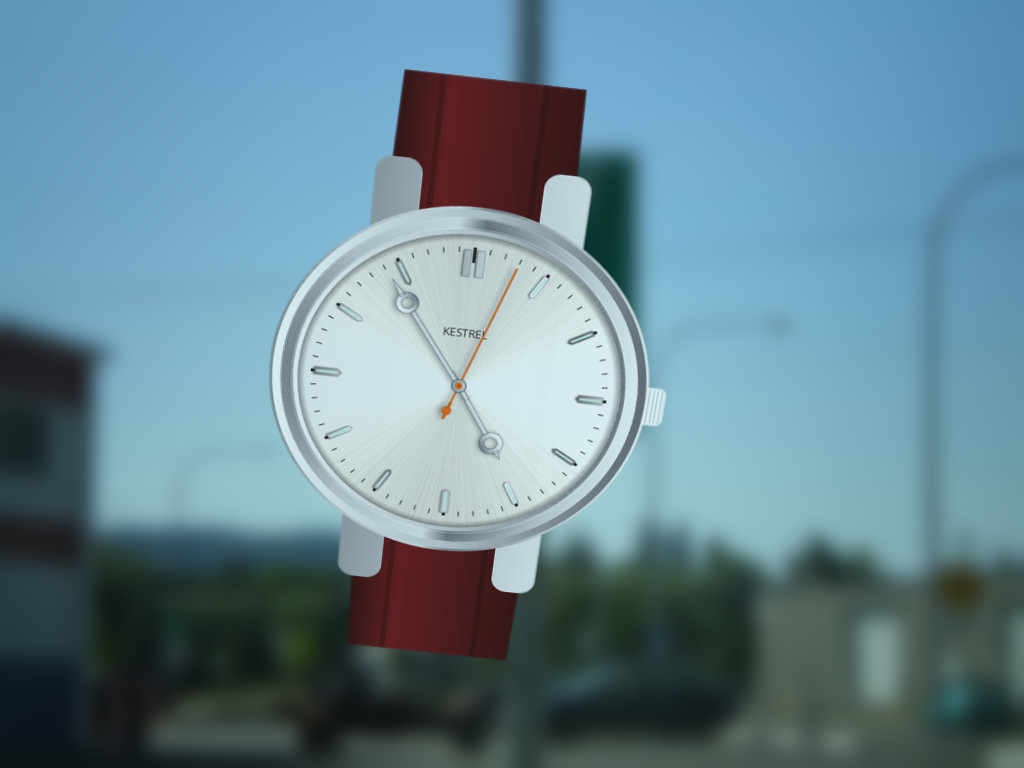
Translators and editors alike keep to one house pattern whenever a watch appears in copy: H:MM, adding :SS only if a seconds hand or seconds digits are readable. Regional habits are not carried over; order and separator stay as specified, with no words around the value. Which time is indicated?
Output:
4:54:03
